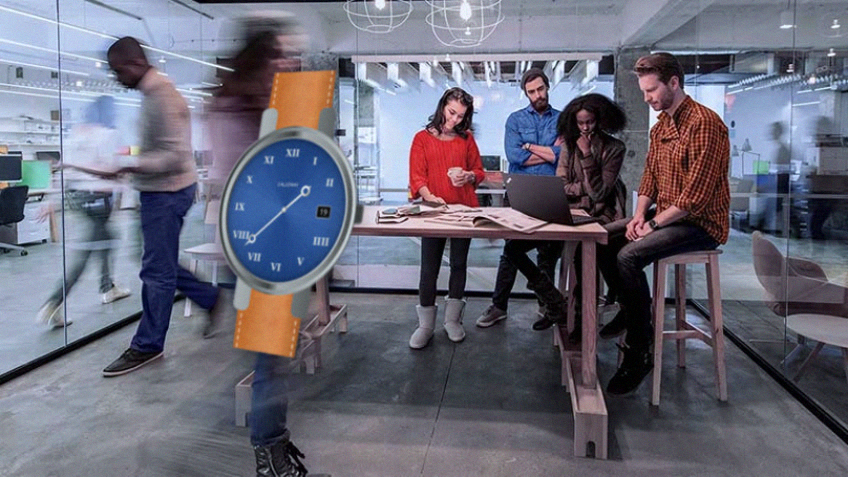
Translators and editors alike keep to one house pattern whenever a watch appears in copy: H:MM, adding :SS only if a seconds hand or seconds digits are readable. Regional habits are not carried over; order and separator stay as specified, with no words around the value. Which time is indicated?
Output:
1:38
